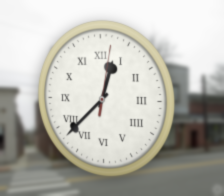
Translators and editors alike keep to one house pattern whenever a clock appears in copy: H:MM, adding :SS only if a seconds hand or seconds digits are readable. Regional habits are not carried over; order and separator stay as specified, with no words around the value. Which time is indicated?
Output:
12:38:02
